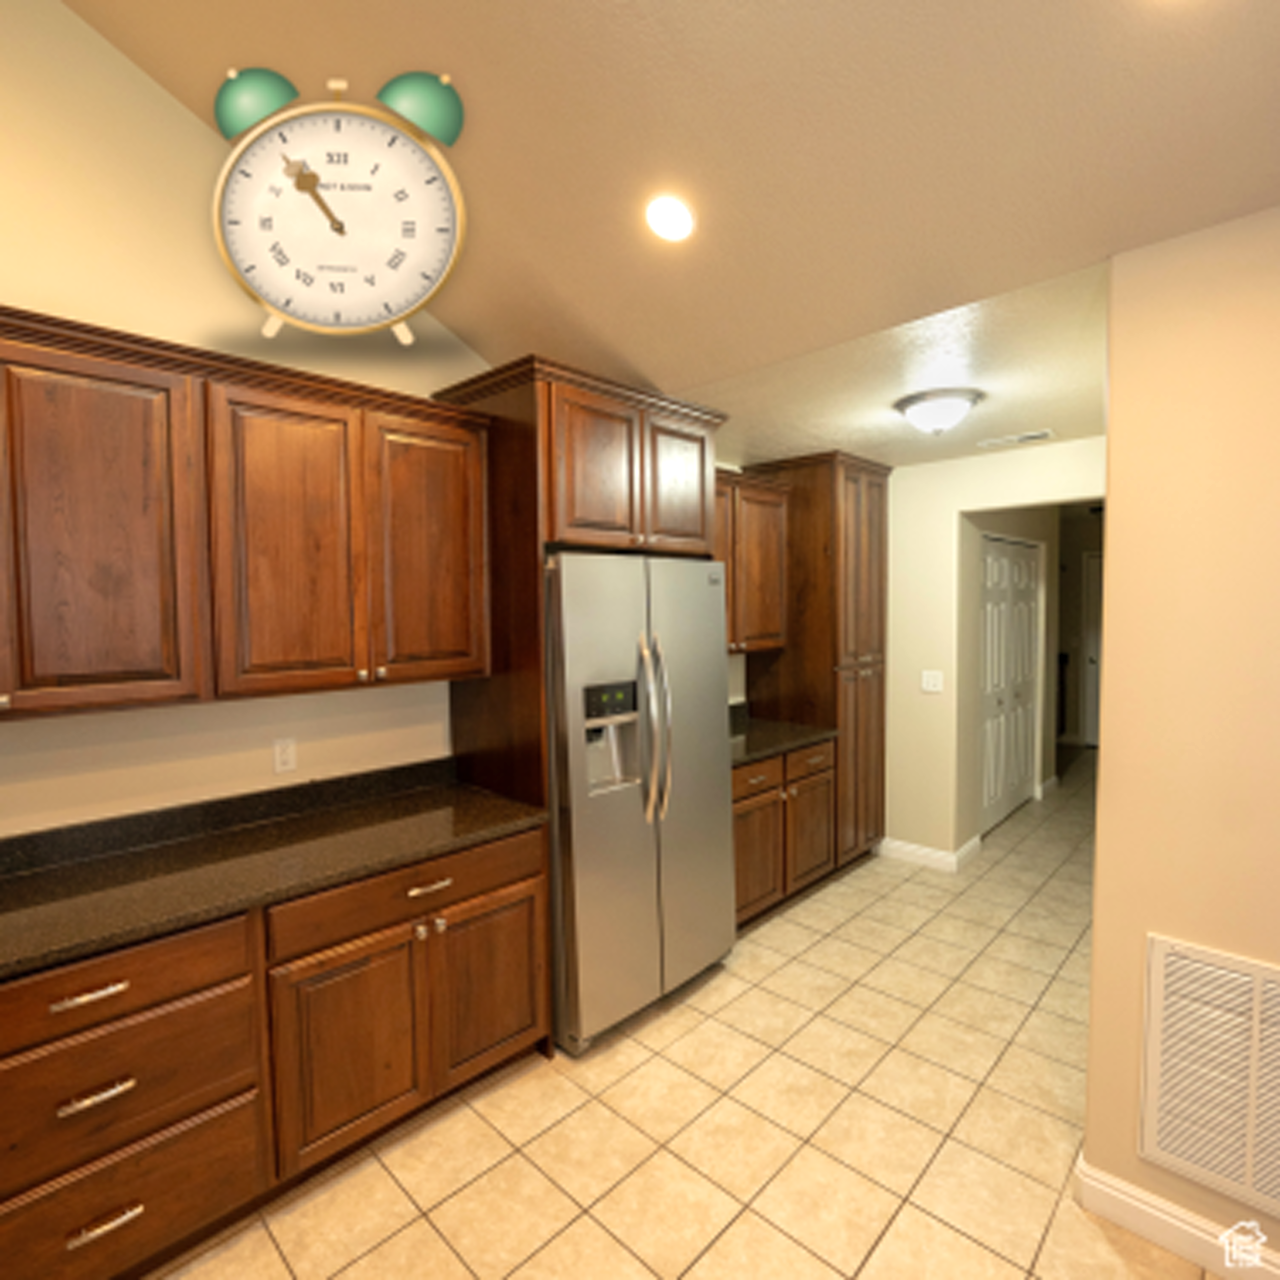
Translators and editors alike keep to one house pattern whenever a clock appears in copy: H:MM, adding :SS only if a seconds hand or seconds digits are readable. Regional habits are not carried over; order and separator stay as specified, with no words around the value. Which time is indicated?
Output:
10:54
